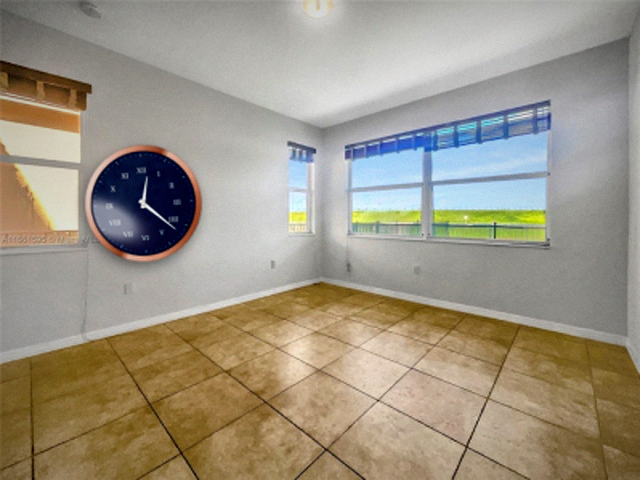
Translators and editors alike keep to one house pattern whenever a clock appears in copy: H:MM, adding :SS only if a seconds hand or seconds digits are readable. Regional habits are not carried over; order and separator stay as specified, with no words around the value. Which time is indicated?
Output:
12:22
